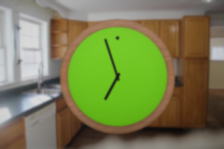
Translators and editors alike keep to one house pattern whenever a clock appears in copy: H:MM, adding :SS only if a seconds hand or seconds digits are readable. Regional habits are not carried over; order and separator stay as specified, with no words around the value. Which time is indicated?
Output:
6:57
